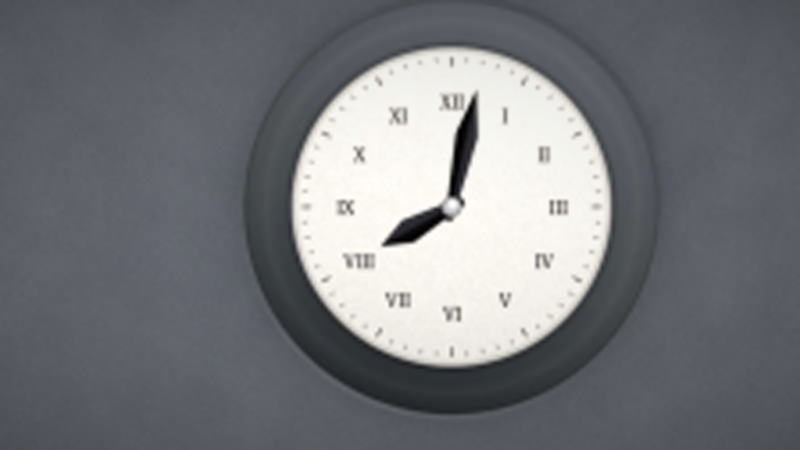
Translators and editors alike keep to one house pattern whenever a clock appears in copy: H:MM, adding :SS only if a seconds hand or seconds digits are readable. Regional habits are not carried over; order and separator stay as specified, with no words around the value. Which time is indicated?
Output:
8:02
